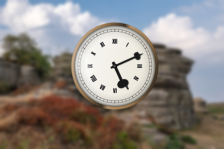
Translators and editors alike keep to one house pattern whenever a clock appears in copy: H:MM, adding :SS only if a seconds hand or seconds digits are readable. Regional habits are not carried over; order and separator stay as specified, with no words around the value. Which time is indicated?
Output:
5:11
